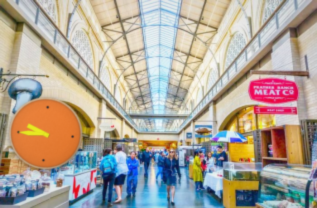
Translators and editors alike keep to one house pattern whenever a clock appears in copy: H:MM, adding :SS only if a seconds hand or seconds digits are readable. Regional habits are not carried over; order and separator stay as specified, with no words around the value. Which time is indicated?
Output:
9:45
